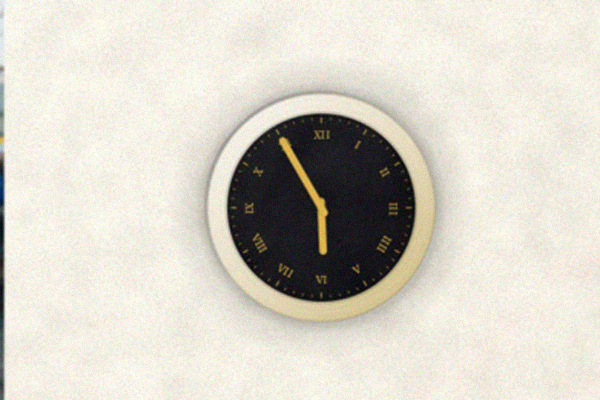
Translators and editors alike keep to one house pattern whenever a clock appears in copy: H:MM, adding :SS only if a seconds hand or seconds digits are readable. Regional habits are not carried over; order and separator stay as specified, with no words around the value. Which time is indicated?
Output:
5:55
